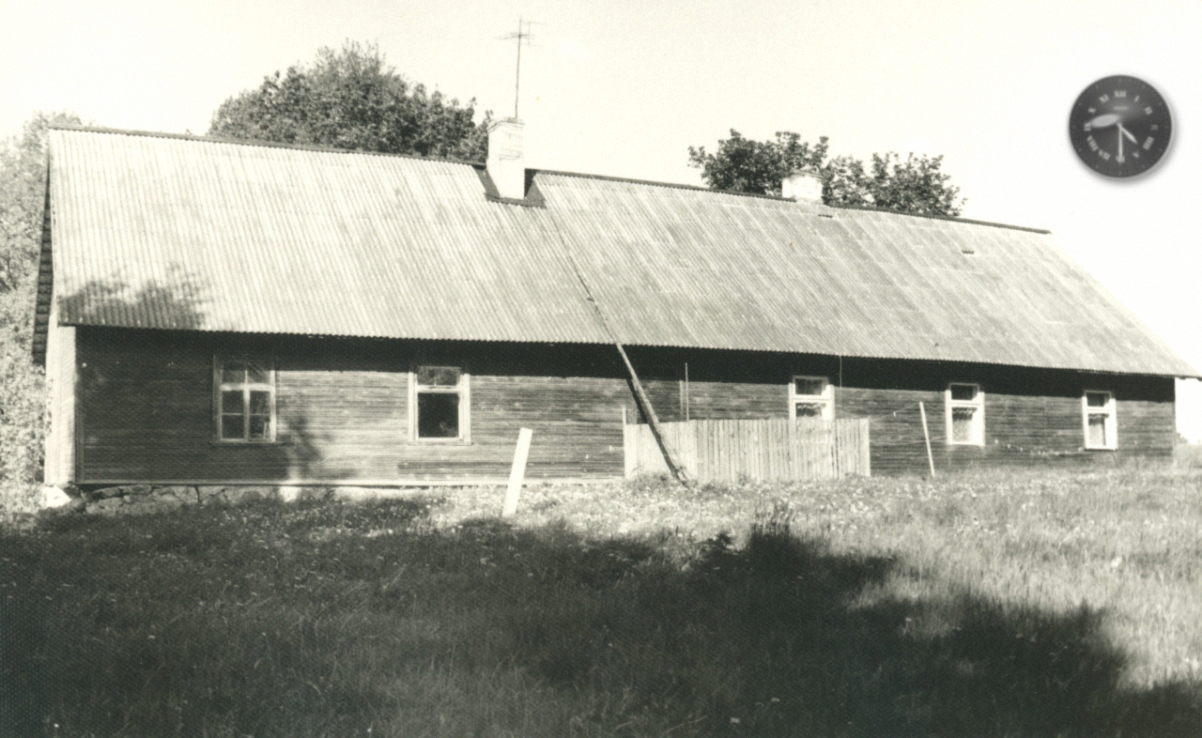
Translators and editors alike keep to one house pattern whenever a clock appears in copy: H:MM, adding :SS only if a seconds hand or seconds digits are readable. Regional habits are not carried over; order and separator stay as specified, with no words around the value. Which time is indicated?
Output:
4:30
